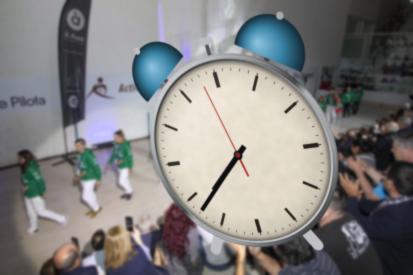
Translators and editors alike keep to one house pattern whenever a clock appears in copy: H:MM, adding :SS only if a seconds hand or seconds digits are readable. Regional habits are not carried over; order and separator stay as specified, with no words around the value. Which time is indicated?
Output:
7:37:58
